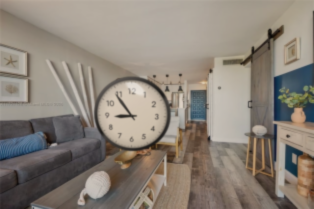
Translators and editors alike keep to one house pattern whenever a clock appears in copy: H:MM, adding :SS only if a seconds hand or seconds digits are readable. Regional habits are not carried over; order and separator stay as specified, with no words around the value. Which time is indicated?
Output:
8:54
